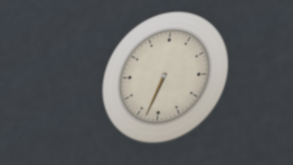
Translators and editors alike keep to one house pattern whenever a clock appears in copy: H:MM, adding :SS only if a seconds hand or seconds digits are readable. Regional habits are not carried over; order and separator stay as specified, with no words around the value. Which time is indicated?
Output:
6:33
